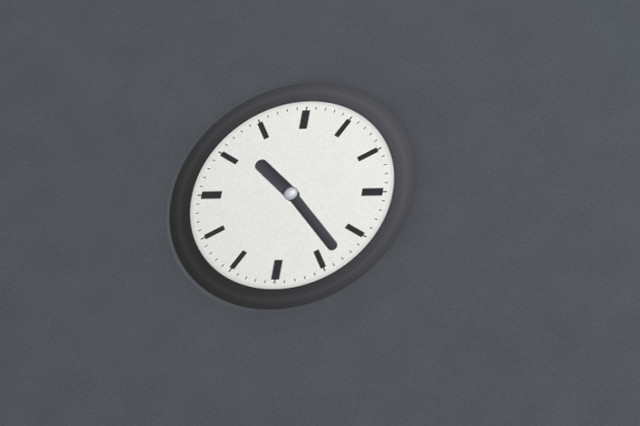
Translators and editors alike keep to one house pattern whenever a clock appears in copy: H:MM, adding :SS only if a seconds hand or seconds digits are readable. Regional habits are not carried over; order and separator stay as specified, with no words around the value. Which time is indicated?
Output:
10:23
